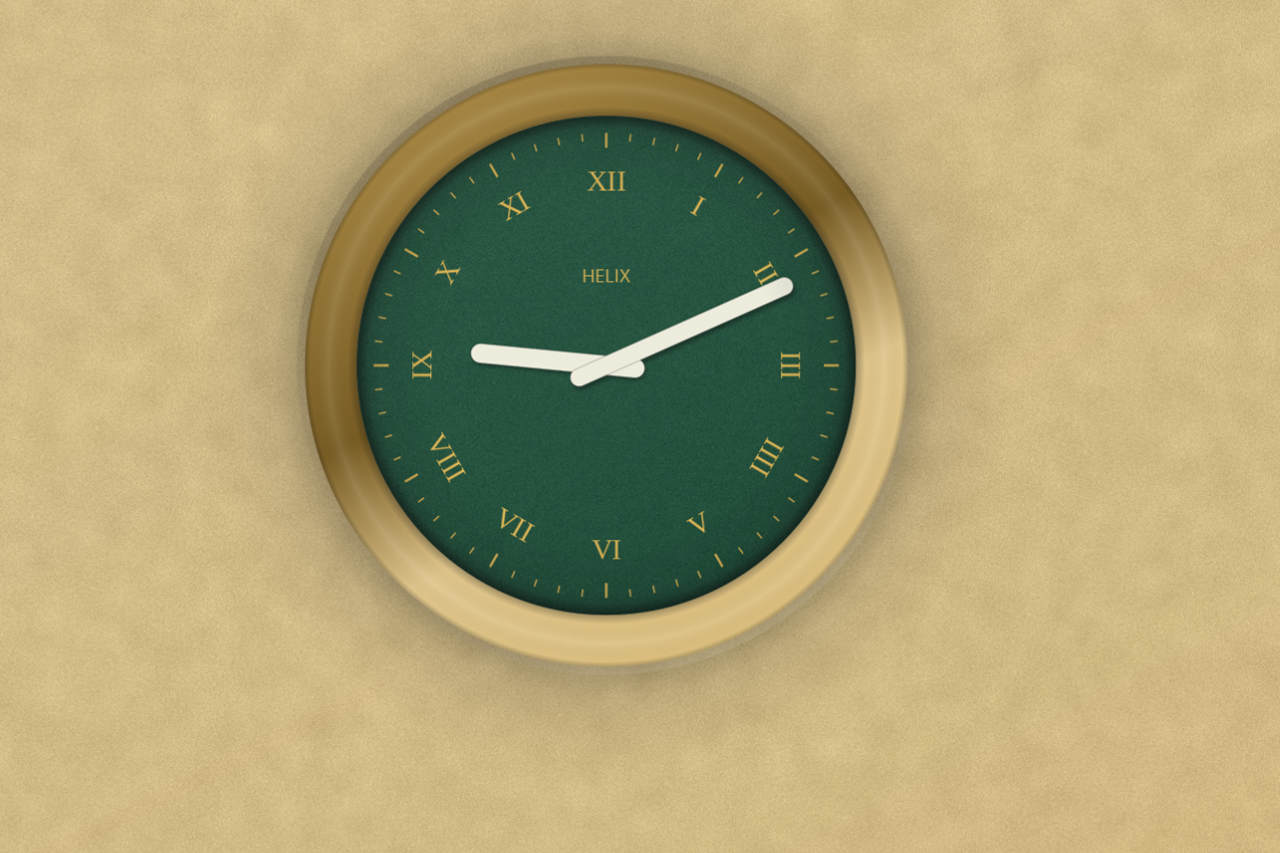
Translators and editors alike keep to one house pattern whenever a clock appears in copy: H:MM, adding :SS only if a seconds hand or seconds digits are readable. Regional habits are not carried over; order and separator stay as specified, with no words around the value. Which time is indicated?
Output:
9:11
